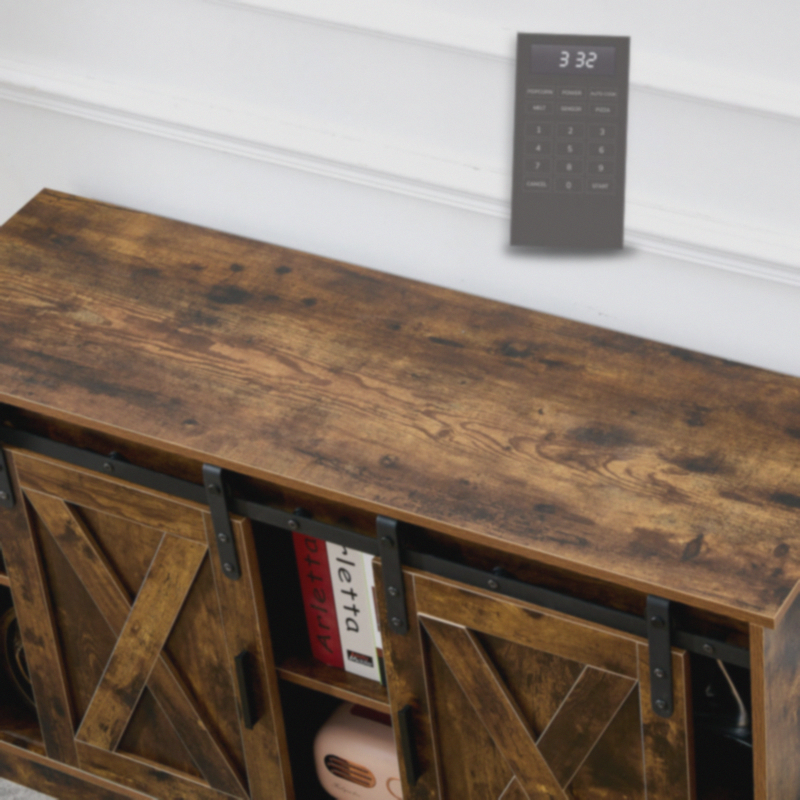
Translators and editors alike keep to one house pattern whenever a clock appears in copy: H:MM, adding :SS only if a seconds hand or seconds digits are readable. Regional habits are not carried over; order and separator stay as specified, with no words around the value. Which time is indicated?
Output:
3:32
